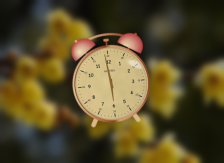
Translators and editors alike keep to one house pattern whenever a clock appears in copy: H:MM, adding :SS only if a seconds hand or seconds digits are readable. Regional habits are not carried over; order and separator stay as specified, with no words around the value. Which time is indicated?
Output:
5:59
